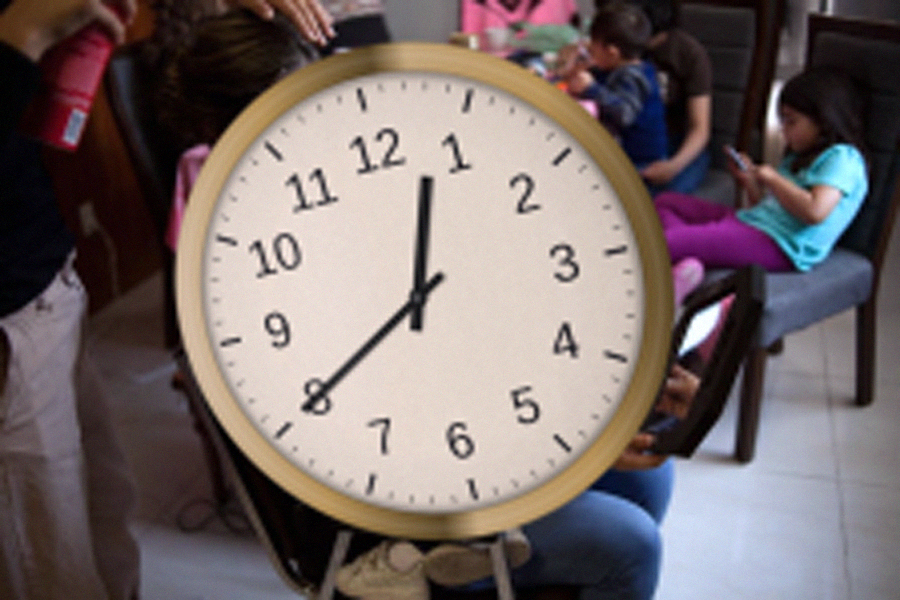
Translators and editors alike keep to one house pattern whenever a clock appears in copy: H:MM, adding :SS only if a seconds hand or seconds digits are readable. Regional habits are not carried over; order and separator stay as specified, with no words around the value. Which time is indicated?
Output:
12:40
